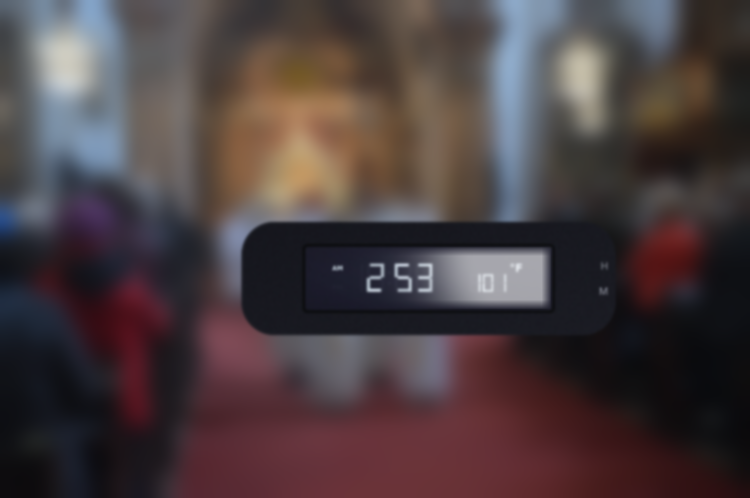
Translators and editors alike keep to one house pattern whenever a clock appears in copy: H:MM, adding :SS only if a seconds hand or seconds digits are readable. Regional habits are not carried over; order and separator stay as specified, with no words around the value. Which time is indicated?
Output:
2:53
